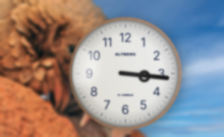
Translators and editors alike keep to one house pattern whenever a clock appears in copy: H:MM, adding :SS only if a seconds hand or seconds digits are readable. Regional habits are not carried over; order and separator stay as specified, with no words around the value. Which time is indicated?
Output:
3:16
